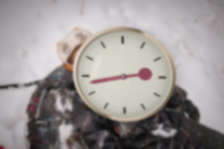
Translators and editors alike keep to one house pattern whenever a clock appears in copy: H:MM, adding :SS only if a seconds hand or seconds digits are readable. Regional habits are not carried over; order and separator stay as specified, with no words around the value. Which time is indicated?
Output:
2:43
